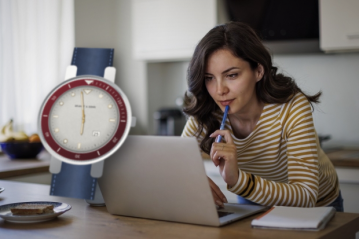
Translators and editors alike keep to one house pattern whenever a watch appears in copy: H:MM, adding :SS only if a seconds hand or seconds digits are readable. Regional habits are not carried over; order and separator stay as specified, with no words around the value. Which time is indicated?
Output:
5:58
